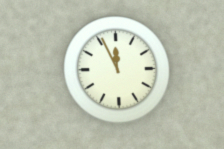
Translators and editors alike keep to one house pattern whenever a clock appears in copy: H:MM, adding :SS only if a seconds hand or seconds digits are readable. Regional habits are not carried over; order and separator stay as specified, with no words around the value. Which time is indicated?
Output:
11:56
